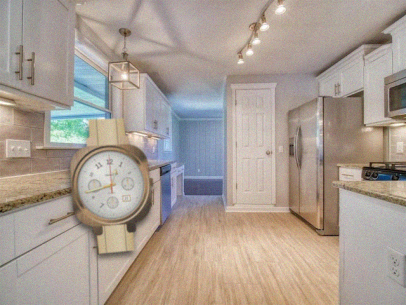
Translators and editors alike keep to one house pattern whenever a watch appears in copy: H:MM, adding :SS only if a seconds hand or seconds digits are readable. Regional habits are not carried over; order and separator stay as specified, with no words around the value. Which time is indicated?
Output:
12:43
